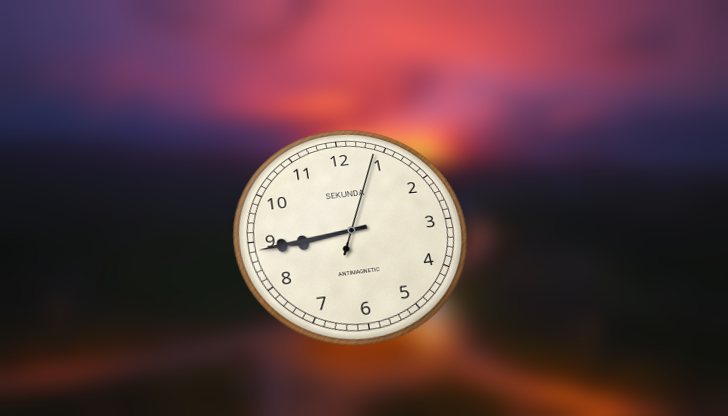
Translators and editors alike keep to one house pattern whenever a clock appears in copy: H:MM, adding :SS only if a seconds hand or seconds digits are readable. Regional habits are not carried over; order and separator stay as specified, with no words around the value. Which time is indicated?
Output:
8:44:04
